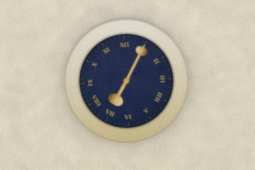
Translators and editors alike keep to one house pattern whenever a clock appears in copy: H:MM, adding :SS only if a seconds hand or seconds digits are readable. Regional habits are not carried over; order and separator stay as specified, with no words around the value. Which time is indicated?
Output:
7:05
